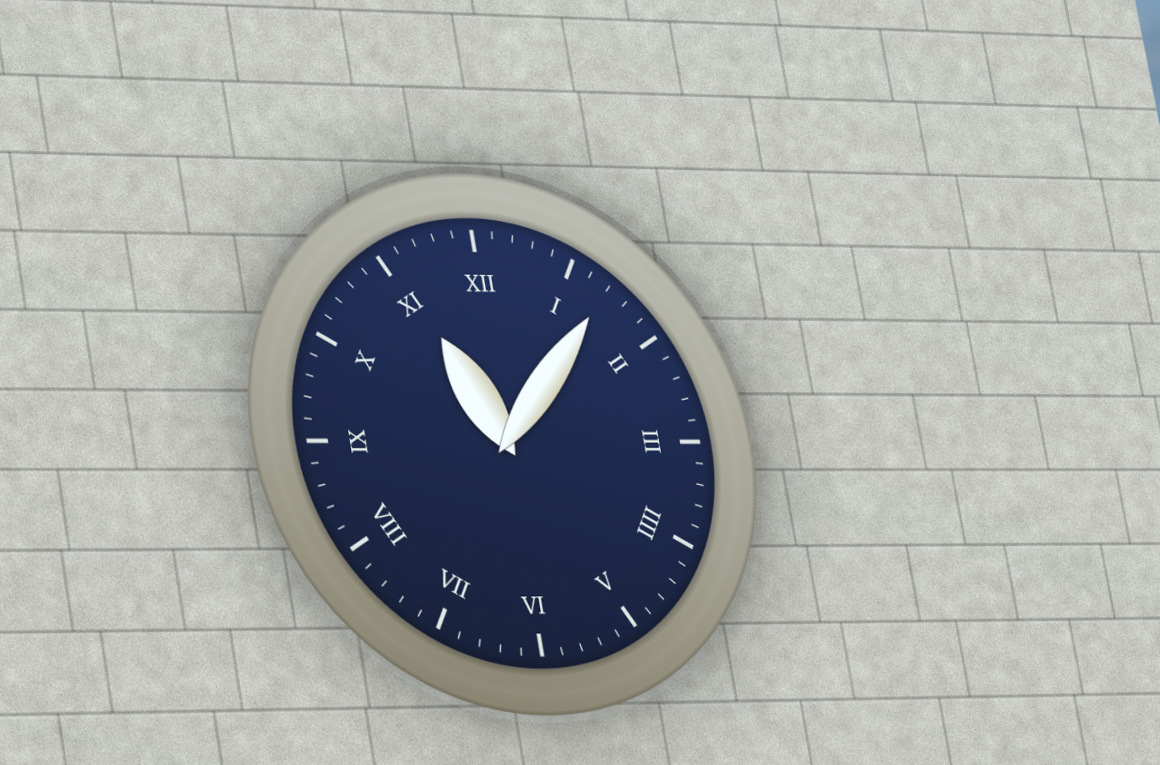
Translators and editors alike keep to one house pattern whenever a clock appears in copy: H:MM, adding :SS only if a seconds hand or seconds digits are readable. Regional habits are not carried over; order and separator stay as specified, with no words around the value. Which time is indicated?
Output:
11:07
